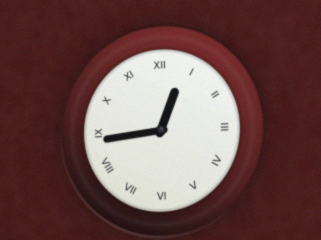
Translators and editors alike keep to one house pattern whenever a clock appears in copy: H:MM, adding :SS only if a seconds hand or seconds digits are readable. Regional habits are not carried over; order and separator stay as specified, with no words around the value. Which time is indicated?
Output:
12:44
